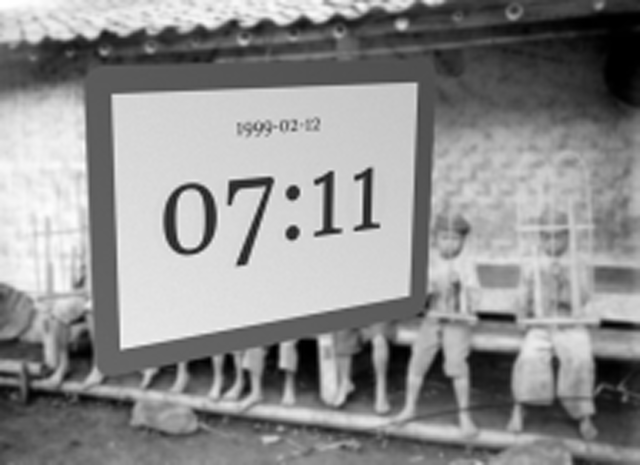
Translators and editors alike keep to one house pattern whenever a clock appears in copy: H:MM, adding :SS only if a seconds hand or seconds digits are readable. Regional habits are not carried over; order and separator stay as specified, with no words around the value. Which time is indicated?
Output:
7:11
